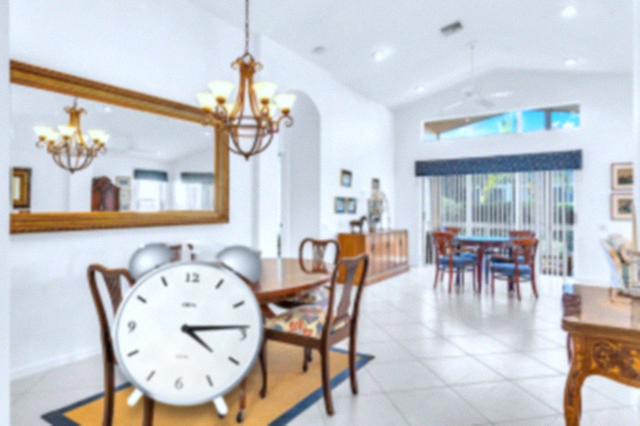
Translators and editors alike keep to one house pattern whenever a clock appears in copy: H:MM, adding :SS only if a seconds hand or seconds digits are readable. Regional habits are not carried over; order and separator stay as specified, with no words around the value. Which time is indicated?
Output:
4:14
